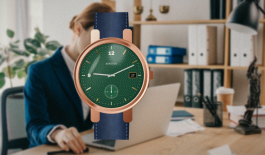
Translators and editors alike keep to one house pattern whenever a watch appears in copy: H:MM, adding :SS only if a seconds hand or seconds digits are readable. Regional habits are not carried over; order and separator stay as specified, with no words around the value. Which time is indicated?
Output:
9:11
